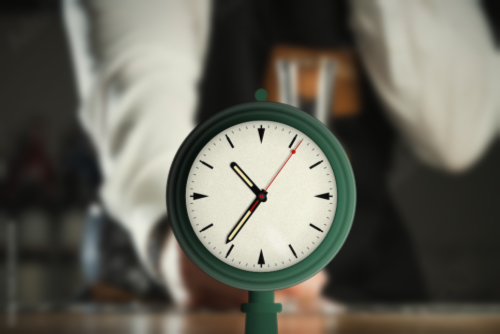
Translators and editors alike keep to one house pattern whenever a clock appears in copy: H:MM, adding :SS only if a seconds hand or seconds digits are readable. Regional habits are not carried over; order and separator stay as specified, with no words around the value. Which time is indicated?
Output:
10:36:06
